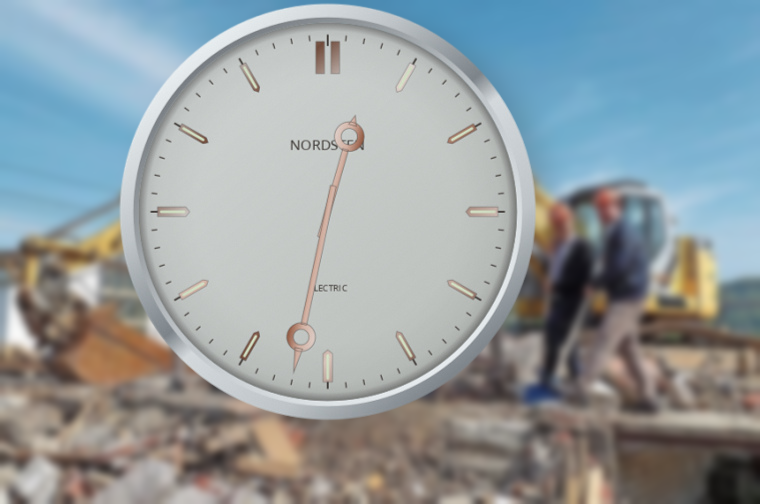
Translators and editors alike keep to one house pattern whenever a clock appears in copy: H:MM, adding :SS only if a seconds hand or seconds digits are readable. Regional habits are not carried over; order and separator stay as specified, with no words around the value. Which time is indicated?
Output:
12:32
